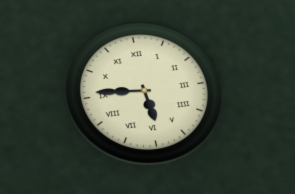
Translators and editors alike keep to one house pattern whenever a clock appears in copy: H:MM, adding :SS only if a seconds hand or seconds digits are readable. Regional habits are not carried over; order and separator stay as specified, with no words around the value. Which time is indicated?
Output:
5:46
